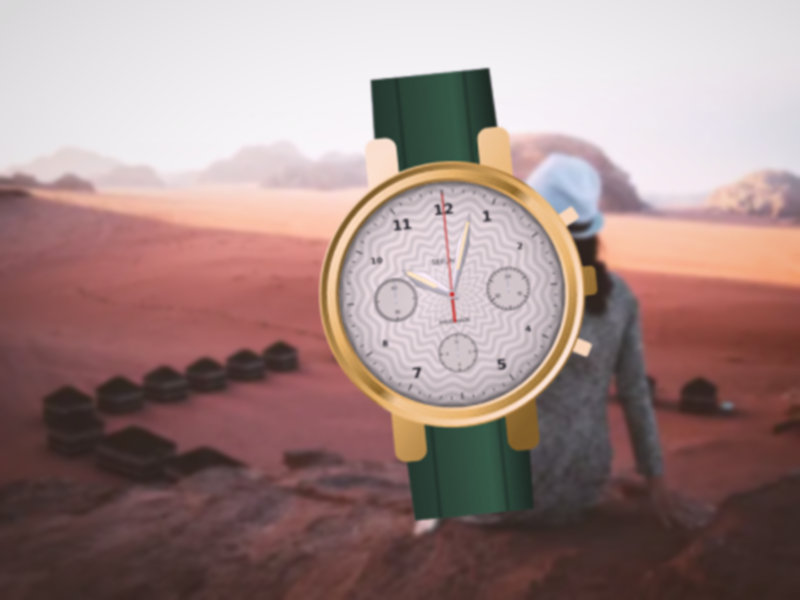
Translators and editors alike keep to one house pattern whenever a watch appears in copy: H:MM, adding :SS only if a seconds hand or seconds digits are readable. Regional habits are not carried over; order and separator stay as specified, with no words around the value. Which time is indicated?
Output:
10:03
